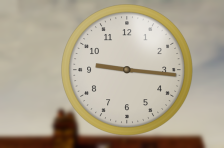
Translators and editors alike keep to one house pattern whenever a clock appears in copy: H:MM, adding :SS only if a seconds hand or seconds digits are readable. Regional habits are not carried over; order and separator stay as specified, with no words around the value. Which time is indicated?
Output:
9:16
